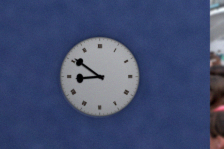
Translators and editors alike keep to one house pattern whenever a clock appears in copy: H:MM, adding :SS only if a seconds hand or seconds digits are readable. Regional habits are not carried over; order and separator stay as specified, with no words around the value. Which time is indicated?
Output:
8:51
